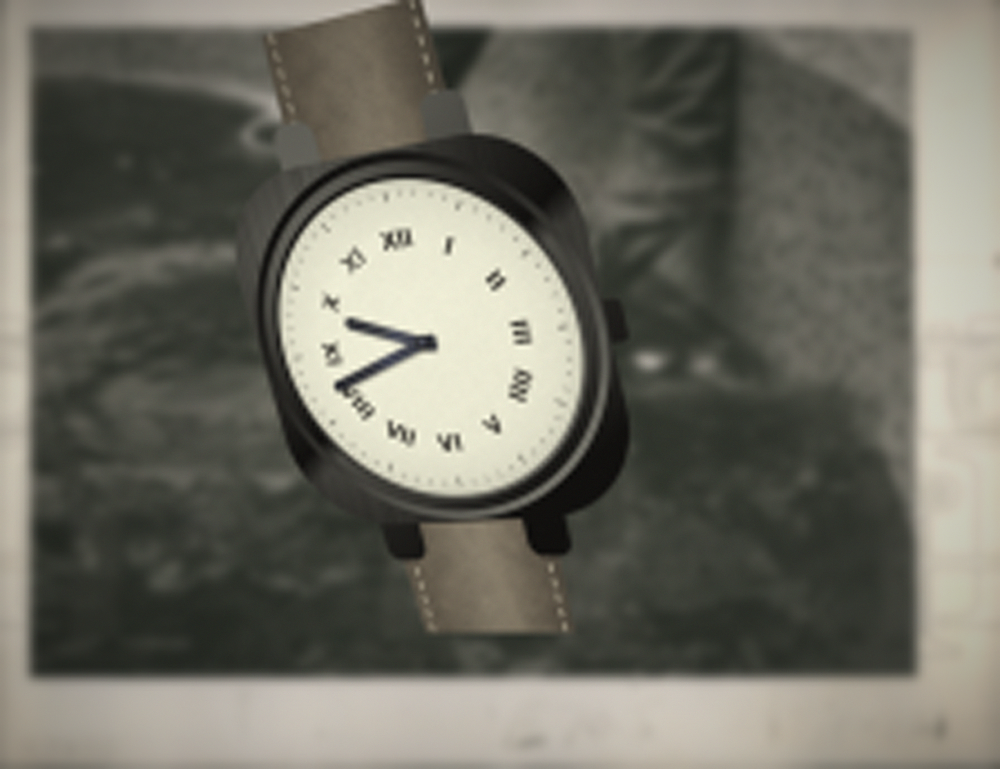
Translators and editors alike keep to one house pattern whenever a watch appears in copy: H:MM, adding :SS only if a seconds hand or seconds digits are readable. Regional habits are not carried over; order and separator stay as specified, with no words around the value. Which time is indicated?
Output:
9:42
